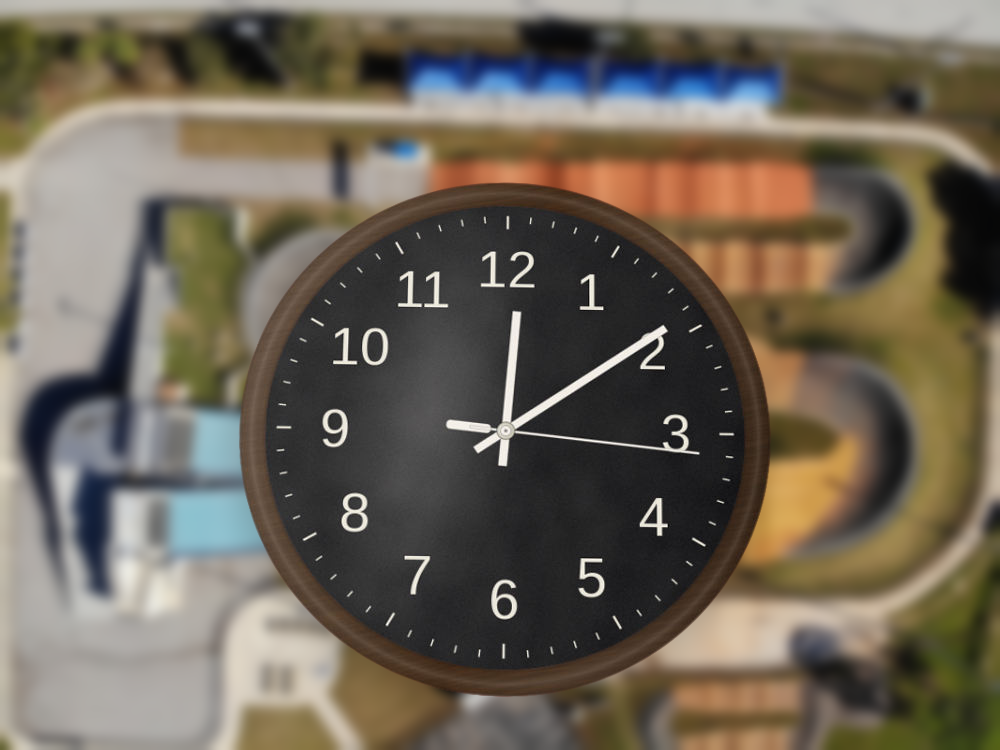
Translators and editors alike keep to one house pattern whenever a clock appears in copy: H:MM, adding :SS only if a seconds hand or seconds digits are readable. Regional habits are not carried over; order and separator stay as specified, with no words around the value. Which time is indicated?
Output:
12:09:16
